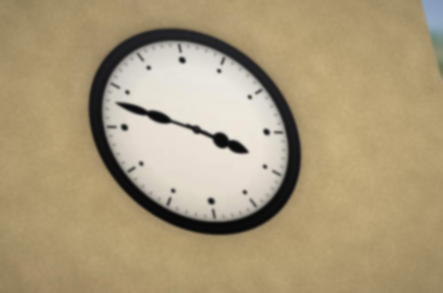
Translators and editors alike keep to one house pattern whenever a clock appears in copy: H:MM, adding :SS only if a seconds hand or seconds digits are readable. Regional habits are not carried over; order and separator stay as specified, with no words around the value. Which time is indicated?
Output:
3:48
